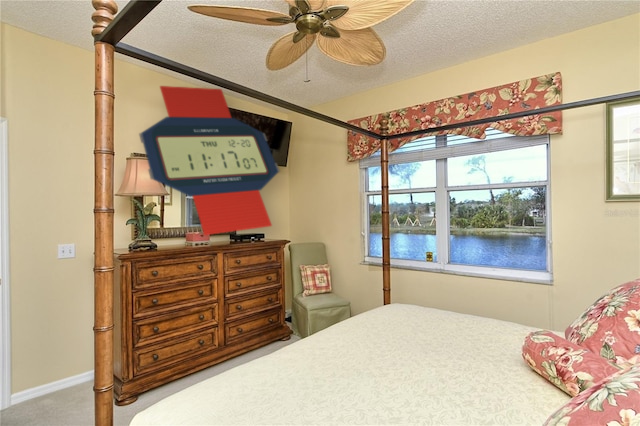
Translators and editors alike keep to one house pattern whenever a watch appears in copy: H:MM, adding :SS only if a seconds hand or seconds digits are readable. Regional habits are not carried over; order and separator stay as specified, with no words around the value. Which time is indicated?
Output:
11:17:07
